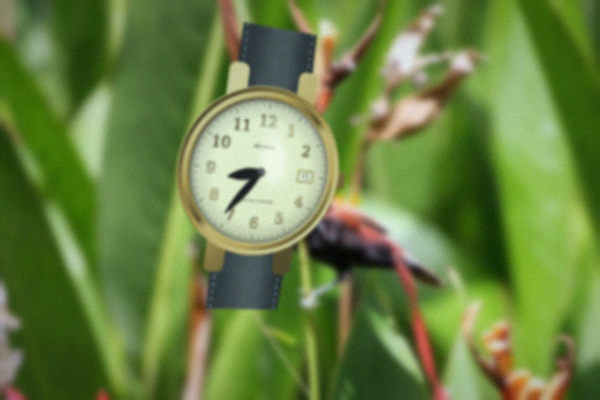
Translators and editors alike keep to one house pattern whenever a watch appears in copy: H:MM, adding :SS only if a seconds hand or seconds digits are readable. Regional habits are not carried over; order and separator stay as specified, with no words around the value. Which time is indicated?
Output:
8:36
